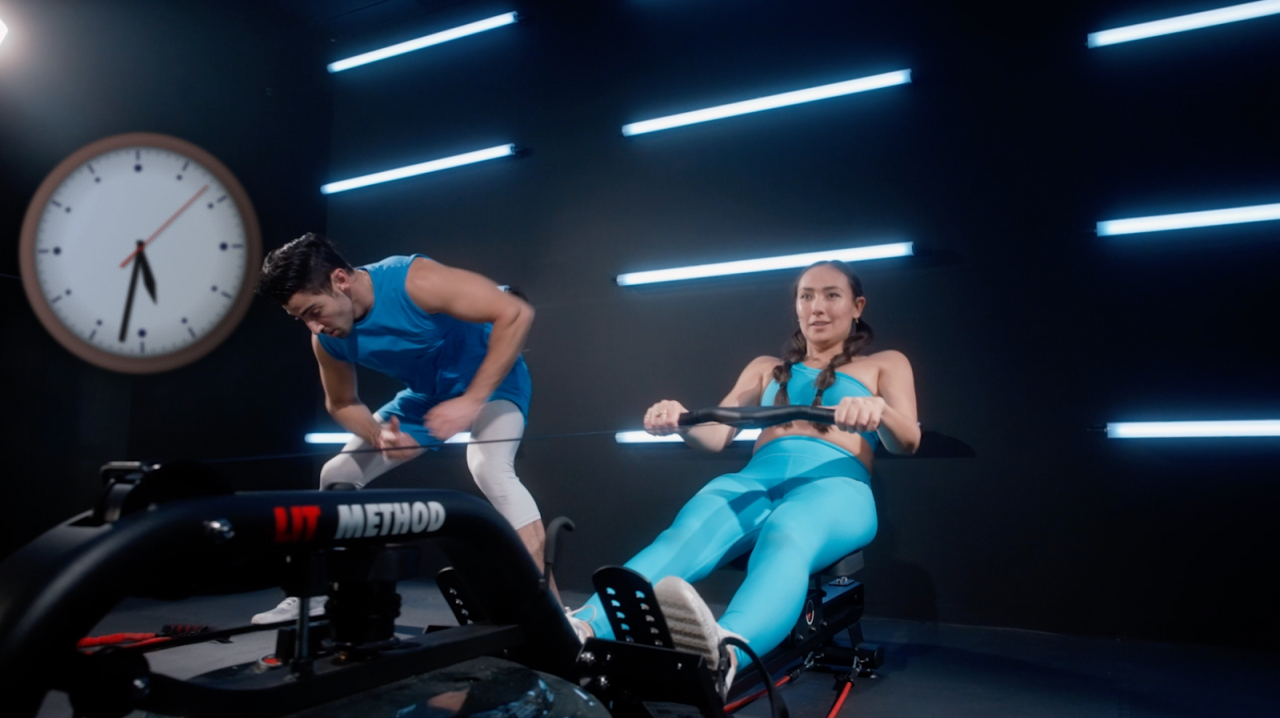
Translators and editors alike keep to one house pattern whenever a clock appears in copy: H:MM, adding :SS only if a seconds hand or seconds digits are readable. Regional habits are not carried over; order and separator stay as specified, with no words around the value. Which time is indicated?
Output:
5:32:08
